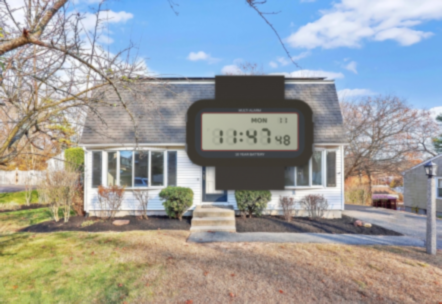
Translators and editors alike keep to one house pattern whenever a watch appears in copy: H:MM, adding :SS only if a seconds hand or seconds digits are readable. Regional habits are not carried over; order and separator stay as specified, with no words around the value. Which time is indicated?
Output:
11:47:48
